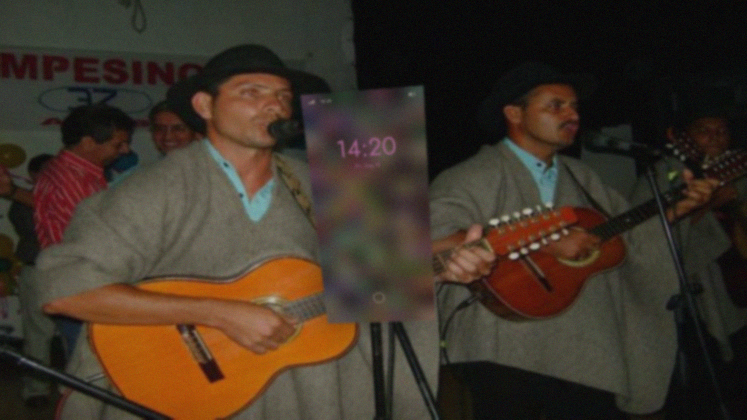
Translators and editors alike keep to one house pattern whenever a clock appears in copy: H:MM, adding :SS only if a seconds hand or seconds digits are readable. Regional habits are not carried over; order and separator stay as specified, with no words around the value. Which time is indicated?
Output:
14:20
